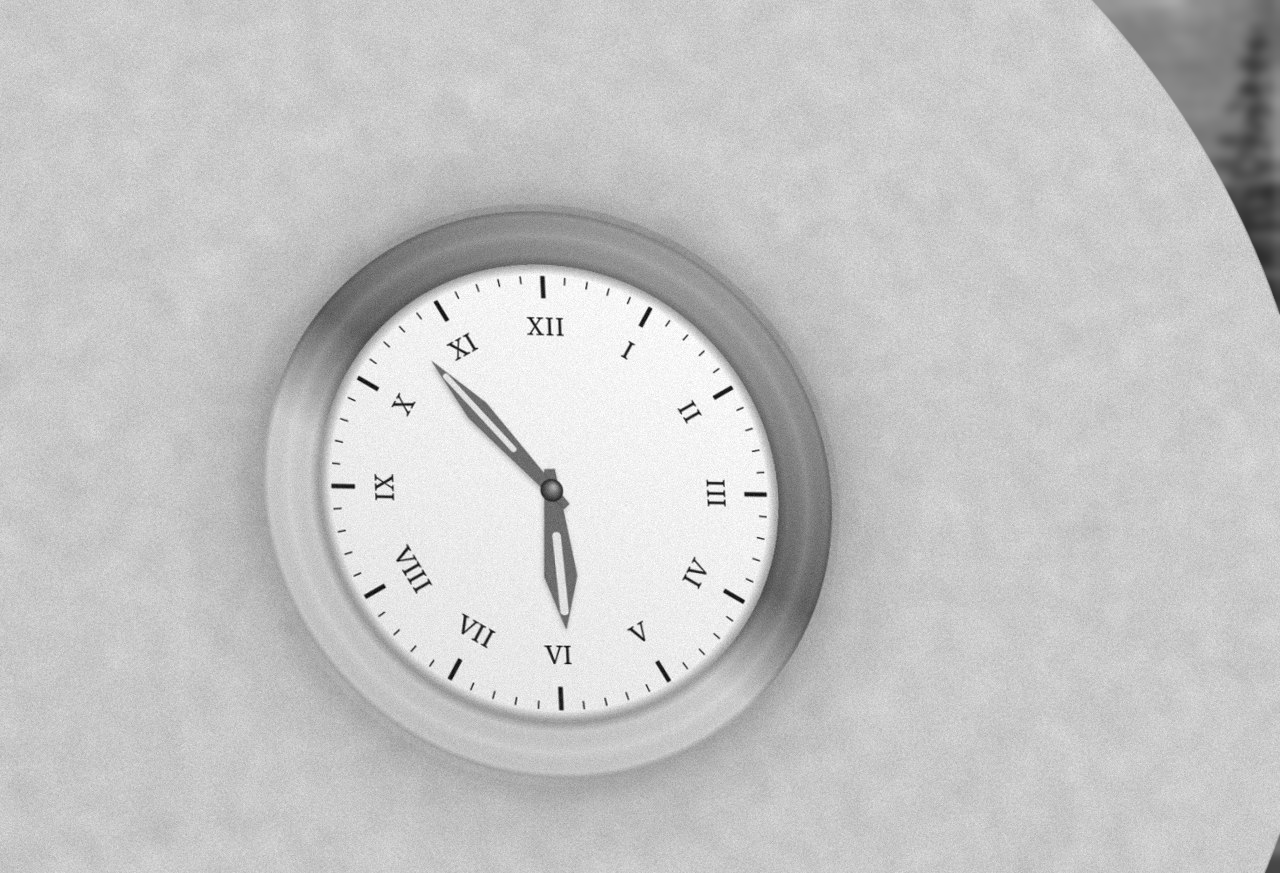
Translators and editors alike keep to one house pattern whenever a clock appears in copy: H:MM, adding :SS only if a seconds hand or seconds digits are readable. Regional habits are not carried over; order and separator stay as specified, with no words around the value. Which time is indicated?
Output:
5:53
